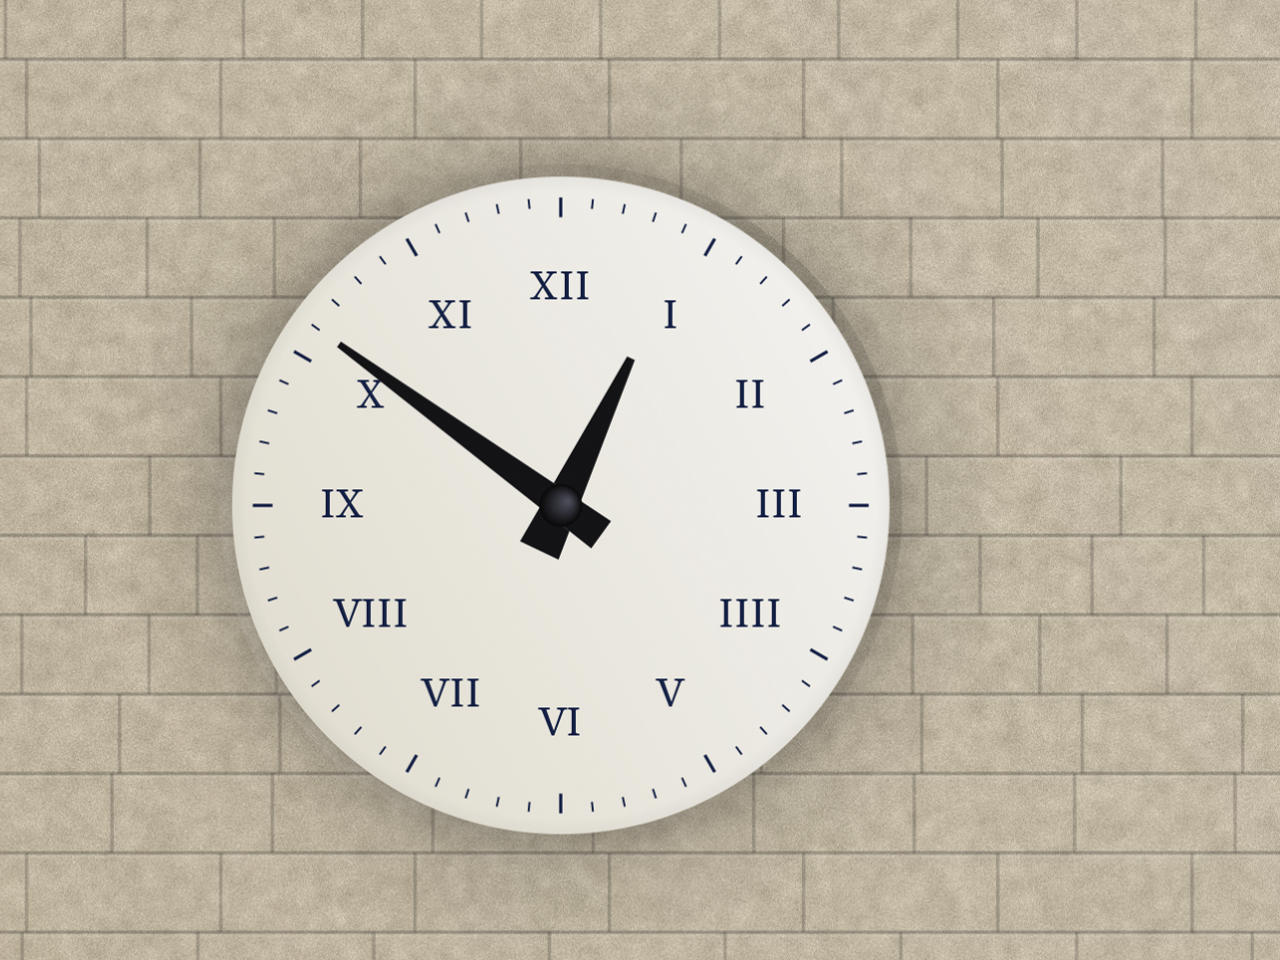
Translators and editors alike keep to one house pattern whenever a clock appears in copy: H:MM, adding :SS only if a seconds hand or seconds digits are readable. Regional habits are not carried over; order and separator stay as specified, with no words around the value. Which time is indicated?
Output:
12:51
